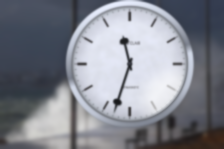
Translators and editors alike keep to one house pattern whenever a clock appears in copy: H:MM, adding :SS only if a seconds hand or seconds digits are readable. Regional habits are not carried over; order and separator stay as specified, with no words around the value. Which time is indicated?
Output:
11:33
